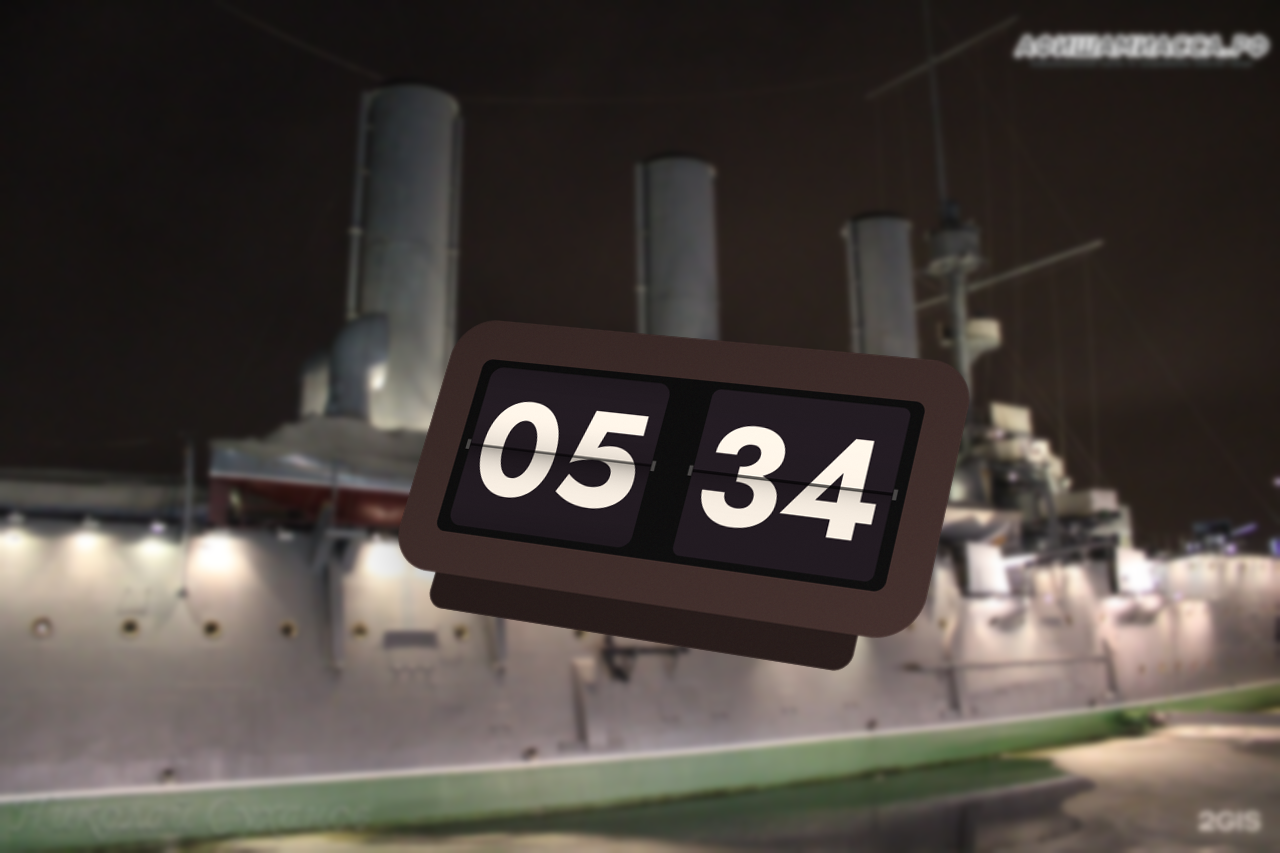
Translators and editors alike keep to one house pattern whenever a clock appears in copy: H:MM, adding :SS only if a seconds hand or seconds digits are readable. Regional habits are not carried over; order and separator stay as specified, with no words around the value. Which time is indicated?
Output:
5:34
